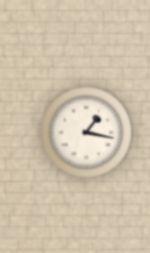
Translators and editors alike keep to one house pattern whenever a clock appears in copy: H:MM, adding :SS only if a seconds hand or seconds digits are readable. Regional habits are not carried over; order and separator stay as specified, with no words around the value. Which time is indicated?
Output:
1:17
